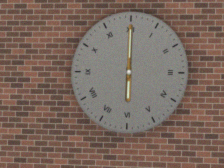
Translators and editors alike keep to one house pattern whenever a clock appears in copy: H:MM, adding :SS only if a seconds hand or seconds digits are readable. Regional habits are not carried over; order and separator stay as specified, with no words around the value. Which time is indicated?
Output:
6:00
